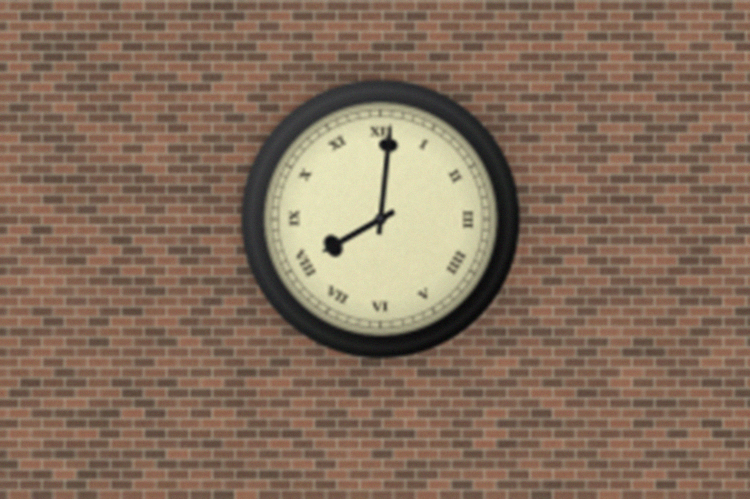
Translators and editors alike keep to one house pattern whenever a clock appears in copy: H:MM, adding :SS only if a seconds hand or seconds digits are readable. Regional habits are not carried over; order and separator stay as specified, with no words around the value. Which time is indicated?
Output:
8:01
